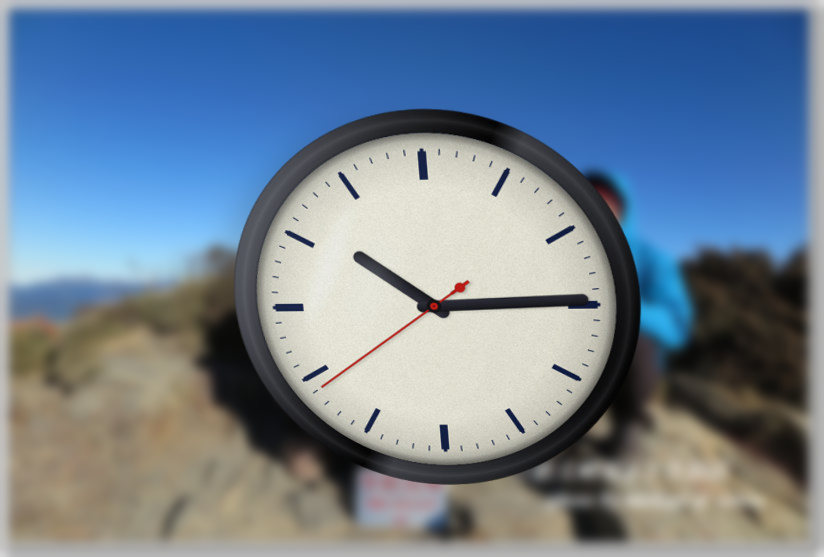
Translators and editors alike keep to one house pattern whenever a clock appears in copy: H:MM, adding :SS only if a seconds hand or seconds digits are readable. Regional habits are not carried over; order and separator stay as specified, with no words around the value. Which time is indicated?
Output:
10:14:39
